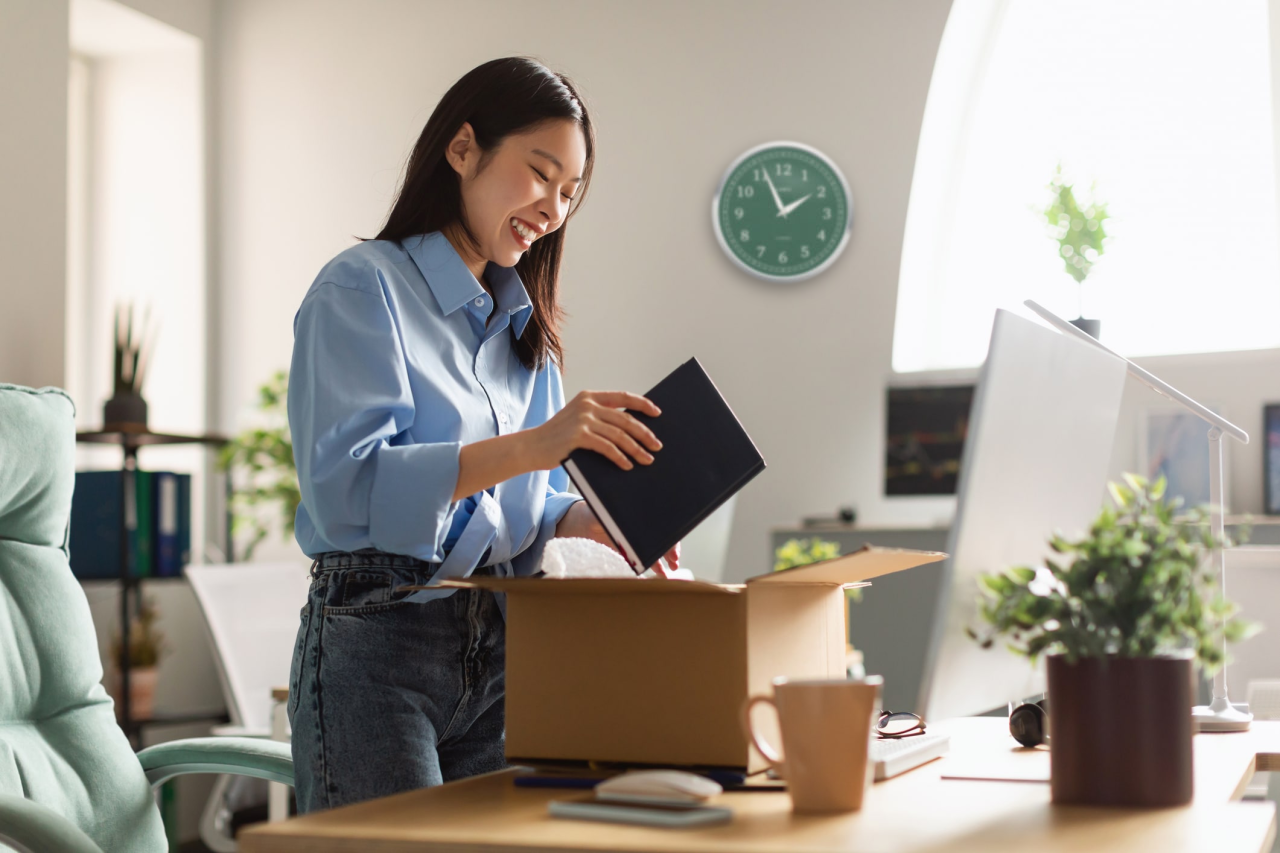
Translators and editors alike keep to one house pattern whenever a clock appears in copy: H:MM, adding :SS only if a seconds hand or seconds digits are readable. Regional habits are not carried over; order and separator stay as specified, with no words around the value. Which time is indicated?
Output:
1:56
